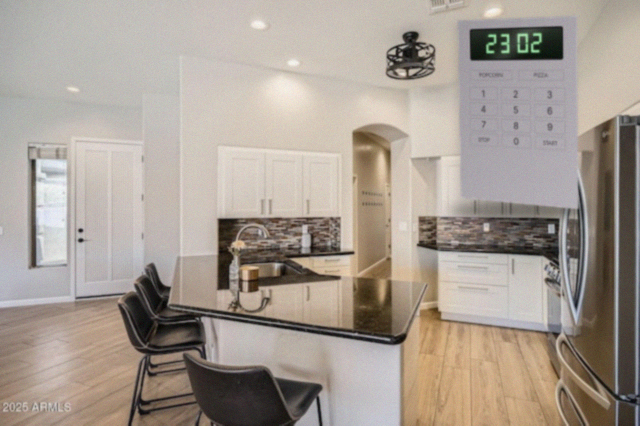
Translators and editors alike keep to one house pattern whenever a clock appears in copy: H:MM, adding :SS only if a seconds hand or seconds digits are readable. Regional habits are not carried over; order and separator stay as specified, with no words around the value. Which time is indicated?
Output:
23:02
